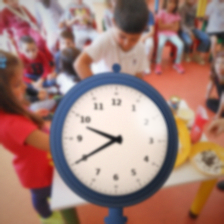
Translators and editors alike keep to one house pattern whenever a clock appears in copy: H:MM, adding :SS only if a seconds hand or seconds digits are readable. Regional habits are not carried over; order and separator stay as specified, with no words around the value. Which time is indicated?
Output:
9:40
